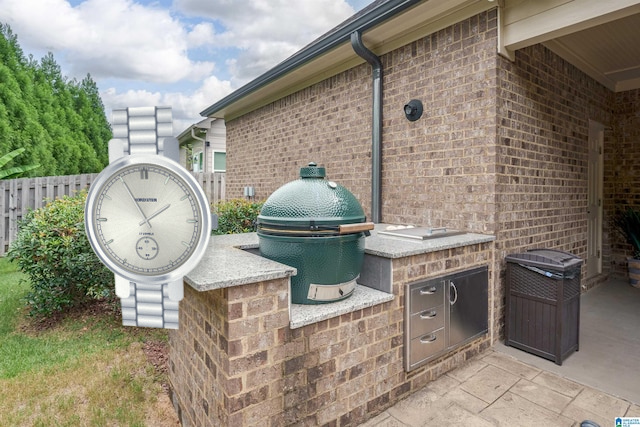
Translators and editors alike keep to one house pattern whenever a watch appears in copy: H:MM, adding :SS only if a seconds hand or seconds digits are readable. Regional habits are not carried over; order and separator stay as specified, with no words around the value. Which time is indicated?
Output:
1:55
